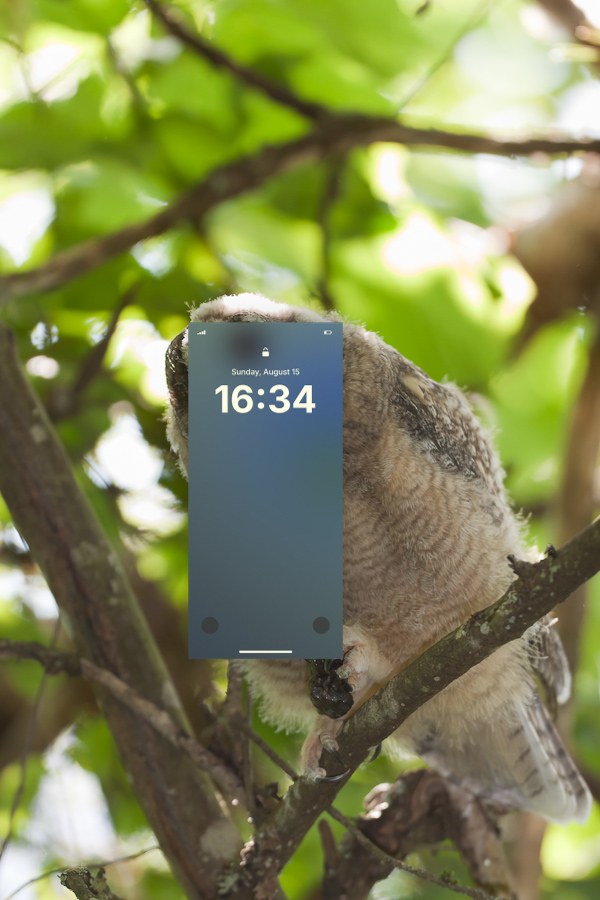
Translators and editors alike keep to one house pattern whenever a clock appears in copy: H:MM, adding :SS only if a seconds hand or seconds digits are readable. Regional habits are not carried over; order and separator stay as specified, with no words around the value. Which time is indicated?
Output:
16:34
